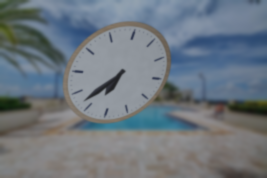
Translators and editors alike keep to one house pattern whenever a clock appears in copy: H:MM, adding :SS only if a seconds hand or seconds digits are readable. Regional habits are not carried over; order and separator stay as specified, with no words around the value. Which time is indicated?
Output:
6:37
